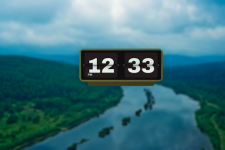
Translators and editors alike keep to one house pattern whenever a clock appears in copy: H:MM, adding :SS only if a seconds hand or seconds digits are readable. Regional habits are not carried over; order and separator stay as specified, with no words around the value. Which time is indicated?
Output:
12:33
